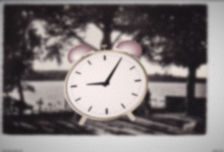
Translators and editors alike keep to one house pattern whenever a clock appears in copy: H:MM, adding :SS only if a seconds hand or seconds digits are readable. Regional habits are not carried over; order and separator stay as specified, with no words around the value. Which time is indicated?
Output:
9:05
